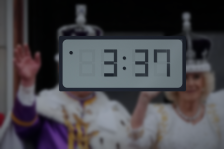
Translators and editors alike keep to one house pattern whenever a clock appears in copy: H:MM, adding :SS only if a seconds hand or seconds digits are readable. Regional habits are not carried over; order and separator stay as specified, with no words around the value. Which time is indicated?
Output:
3:37
